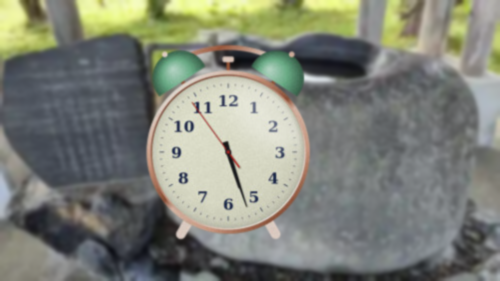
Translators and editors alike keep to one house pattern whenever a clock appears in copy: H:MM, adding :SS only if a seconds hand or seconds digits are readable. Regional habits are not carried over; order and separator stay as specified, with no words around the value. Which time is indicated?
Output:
5:26:54
